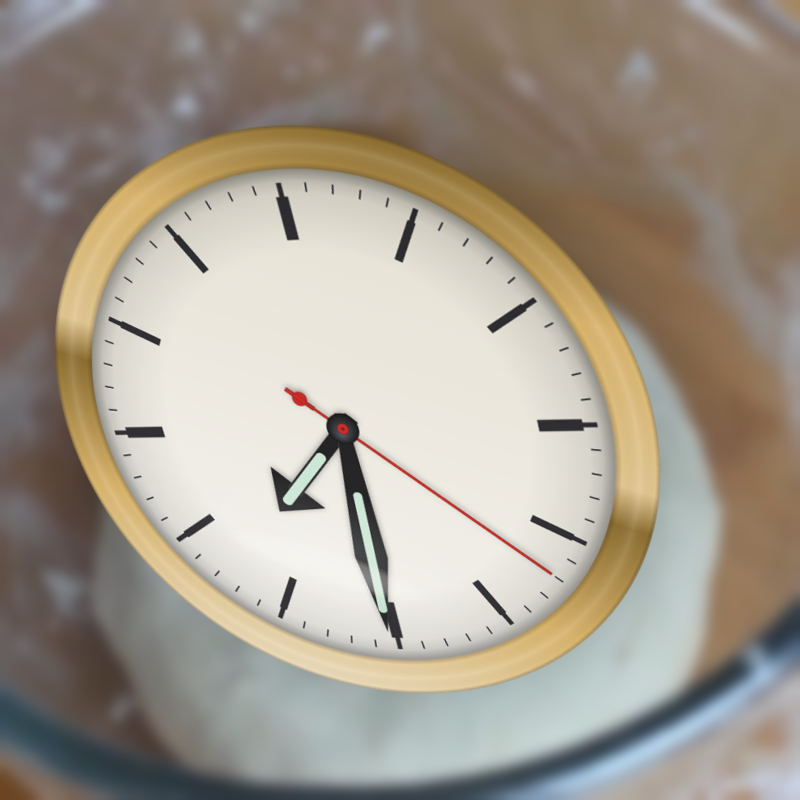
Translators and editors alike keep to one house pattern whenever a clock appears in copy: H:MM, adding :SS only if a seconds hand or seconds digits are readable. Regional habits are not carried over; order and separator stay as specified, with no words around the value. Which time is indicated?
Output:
7:30:22
